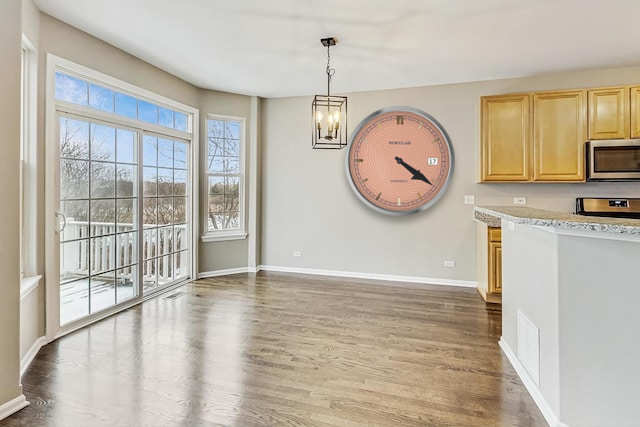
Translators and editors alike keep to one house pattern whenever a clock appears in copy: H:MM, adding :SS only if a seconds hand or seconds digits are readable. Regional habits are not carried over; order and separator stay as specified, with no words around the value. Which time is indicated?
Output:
4:21
